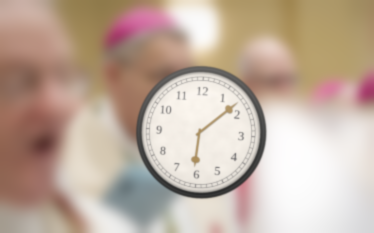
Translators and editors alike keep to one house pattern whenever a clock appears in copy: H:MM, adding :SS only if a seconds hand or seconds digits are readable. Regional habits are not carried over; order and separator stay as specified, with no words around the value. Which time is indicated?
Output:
6:08
